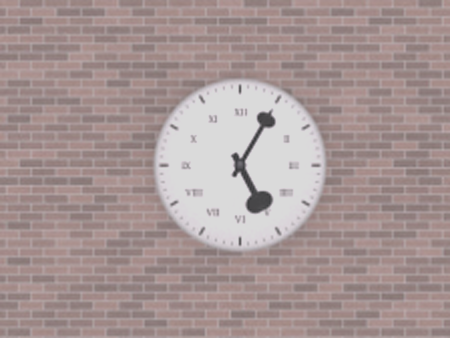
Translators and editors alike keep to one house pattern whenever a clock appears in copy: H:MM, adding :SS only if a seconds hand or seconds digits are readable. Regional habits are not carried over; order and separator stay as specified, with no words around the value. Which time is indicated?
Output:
5:05
